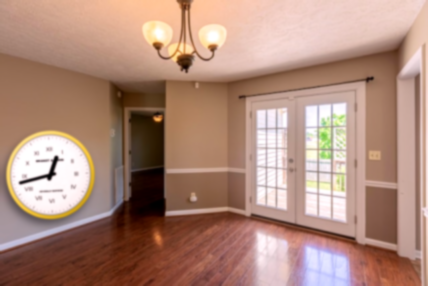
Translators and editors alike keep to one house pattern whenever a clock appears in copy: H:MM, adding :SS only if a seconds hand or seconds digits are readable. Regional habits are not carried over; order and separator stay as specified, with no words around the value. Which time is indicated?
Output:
12:43
